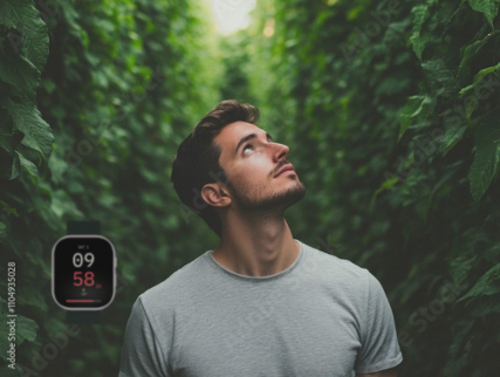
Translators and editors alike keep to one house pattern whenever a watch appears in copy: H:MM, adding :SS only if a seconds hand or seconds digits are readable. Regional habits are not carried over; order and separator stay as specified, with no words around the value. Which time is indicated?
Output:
9:58
